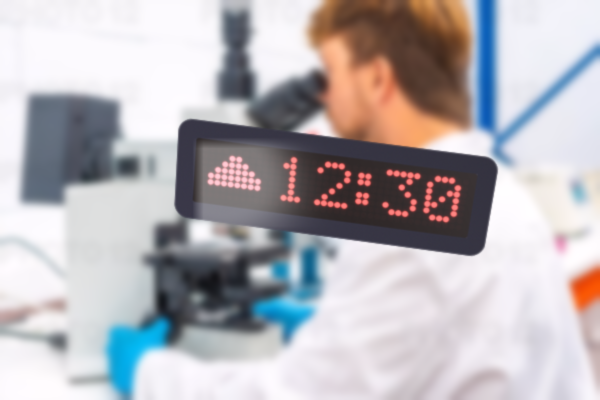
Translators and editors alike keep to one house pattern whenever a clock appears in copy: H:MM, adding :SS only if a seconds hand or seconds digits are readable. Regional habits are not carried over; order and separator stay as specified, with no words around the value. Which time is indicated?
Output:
12:30
